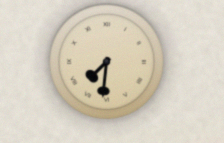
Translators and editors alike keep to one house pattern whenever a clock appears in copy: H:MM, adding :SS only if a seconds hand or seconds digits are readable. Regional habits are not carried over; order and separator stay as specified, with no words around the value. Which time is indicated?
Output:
7:31
